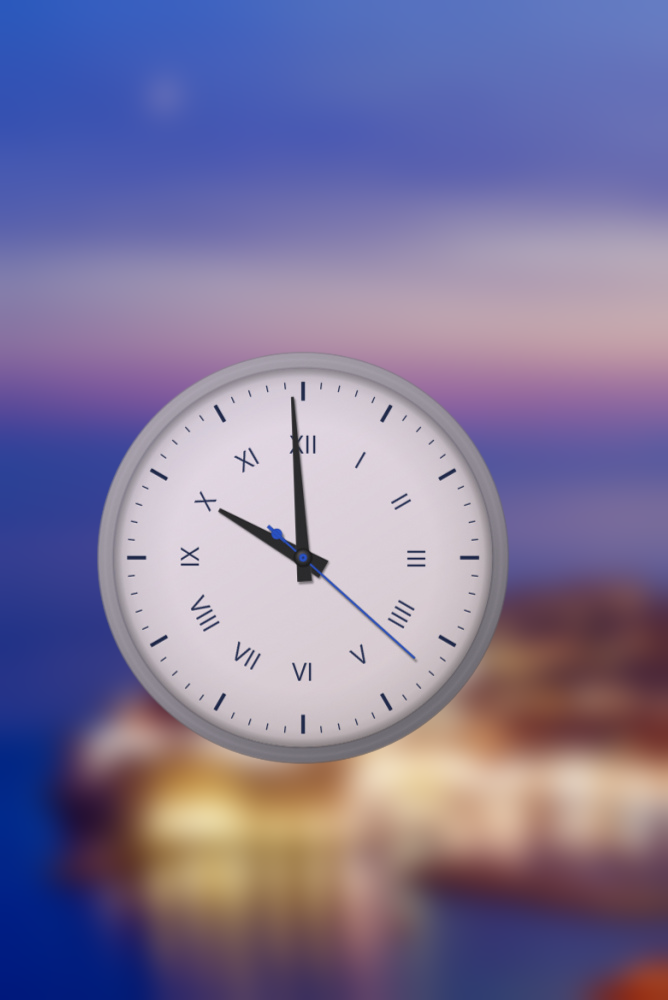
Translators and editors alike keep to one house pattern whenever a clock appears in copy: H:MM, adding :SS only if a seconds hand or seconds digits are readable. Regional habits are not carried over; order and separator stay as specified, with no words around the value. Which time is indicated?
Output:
9:59:22
